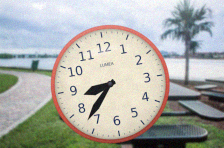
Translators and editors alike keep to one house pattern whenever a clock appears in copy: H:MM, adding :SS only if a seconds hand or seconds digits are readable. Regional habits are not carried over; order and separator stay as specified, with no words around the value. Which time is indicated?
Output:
8:37
